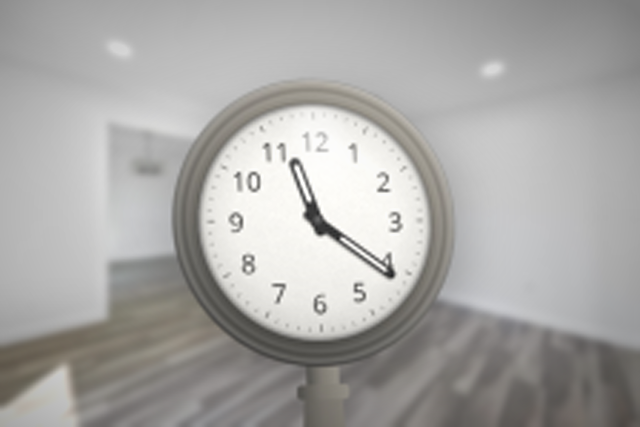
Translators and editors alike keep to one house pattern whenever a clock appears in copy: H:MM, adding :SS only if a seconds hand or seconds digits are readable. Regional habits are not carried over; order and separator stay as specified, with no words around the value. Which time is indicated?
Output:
11:21
